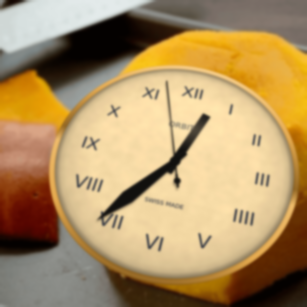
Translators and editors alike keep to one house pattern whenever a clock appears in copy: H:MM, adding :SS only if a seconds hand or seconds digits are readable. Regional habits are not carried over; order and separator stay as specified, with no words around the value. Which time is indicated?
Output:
12:35:57
